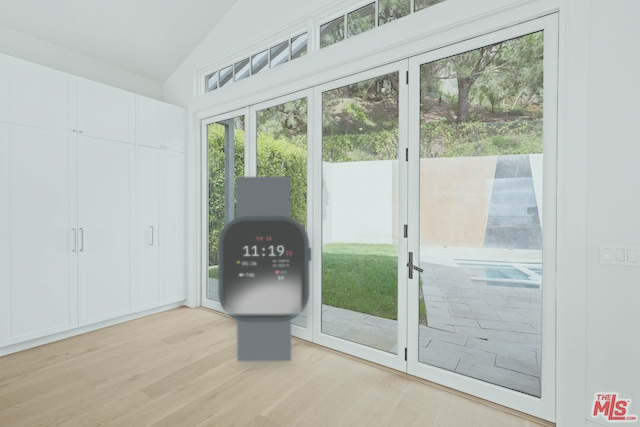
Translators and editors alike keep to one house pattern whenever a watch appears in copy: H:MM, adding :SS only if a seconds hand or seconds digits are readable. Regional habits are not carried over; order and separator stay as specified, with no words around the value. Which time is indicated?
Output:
11:19
